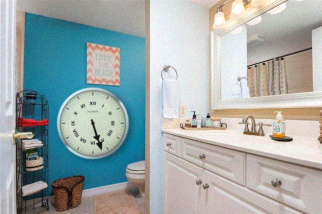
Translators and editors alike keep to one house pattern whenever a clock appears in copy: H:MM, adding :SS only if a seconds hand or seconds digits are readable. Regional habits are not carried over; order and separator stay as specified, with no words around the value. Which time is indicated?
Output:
5:27
